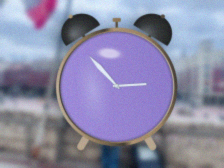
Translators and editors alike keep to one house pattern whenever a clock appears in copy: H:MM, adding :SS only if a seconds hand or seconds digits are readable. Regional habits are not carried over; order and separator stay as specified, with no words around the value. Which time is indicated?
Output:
2:53
